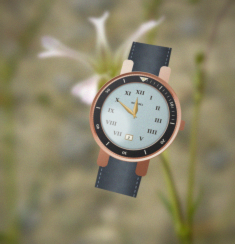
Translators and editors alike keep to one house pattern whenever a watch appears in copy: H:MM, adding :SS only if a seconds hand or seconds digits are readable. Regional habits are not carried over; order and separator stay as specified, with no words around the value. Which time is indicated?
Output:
11:50
